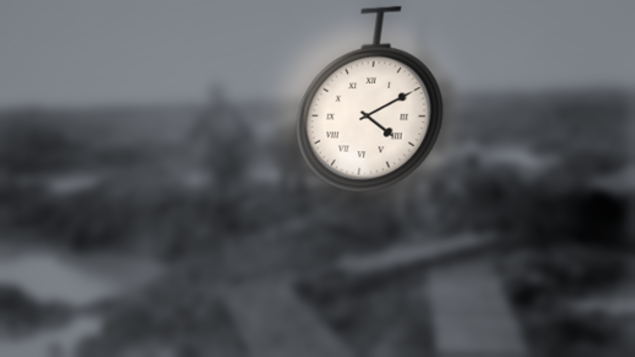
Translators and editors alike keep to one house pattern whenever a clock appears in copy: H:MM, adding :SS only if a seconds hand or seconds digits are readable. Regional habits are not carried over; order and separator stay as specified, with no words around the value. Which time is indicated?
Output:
4:10
